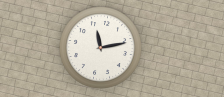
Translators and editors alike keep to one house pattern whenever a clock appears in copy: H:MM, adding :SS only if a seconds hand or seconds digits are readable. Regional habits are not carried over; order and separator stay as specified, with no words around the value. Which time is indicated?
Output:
11:11
